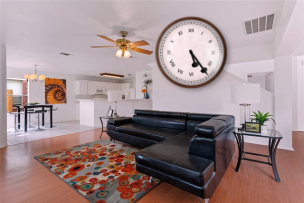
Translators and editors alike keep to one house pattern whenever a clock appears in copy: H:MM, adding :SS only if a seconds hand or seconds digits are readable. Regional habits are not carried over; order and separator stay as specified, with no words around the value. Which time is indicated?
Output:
5:24
